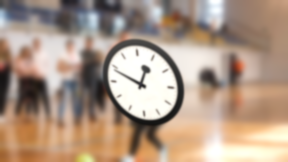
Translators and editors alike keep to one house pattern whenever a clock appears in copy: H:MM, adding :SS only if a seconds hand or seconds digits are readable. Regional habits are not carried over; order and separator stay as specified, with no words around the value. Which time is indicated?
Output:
12:49
